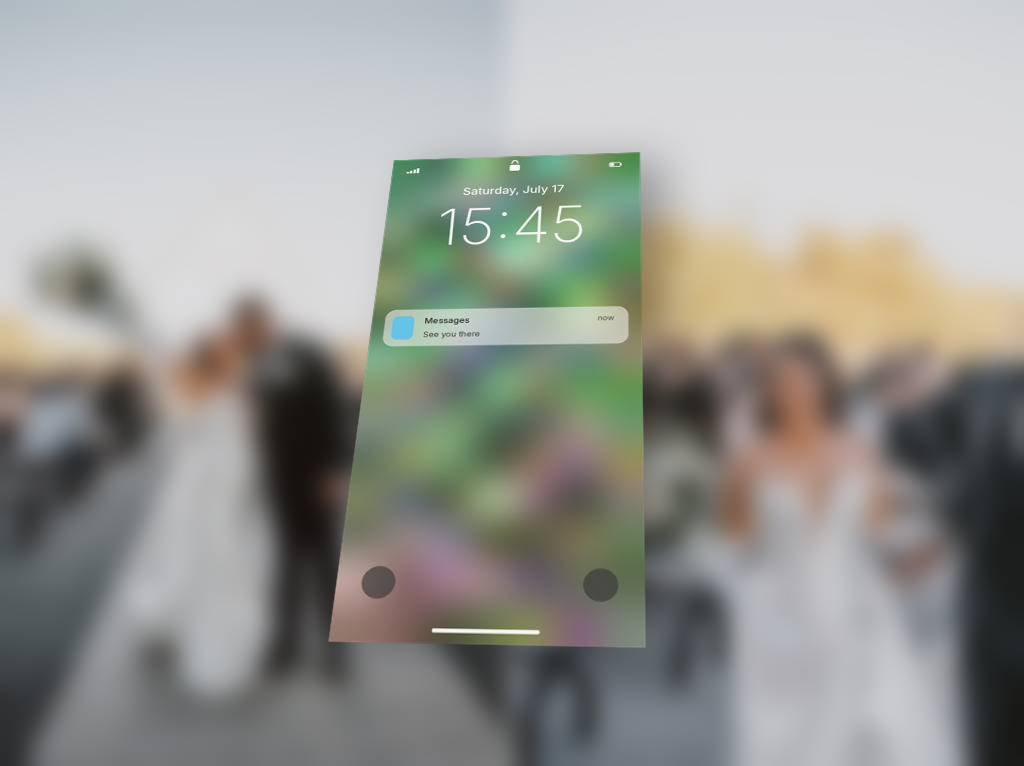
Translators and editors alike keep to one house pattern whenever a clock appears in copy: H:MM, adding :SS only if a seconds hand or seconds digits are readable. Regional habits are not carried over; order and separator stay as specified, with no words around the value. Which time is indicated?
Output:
15:45
